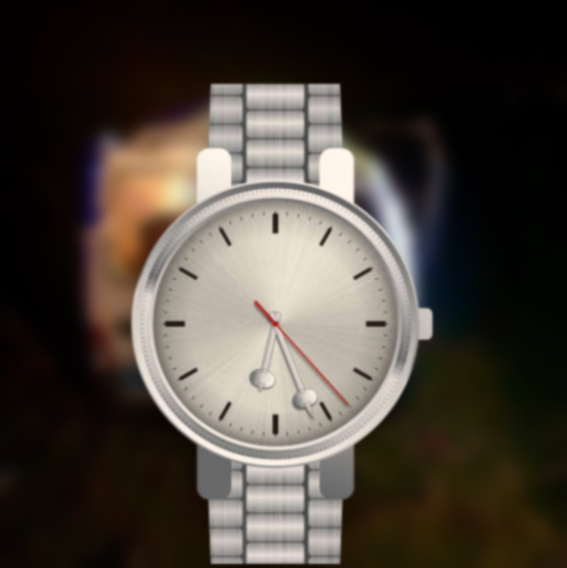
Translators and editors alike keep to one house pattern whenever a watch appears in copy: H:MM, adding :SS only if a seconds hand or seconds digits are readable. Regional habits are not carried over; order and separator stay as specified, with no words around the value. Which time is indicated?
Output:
6:26:23
